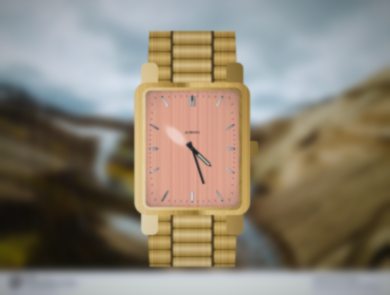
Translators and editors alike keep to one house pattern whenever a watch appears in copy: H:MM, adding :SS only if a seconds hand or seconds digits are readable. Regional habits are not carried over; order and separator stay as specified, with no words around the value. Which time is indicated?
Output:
4:27
